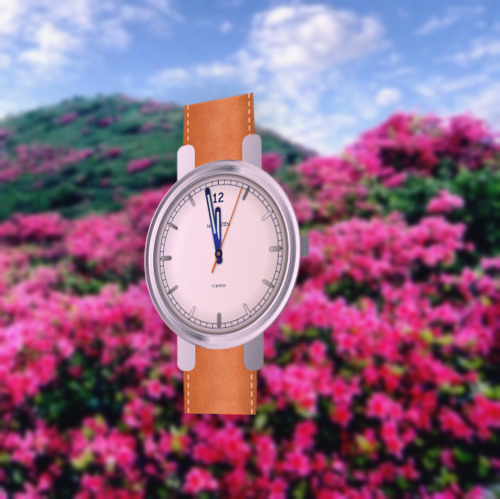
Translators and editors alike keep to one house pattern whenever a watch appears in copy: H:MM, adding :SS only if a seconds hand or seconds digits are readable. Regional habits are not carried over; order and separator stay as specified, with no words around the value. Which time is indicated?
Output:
11:58:04
